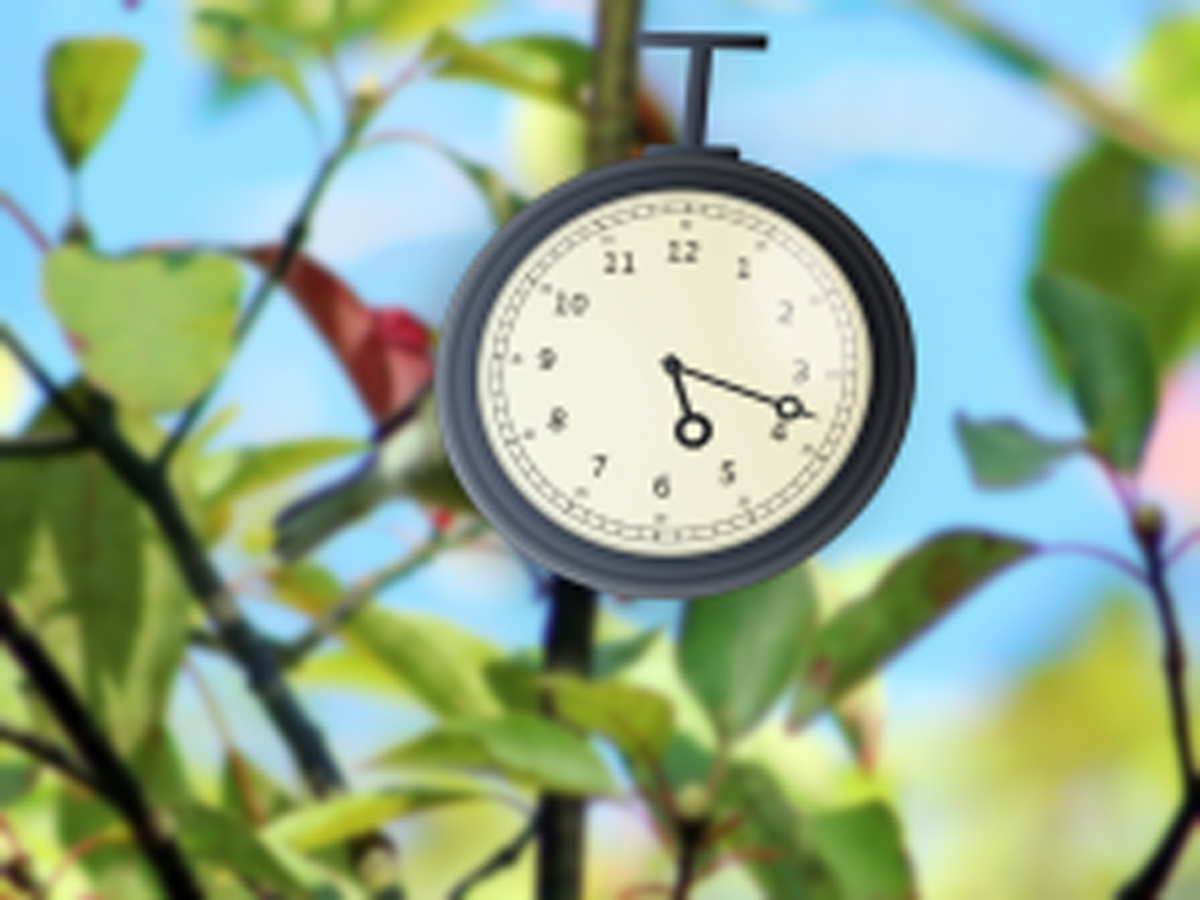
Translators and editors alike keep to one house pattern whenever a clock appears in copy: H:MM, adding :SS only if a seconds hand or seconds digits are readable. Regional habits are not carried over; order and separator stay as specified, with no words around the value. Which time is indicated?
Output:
5:18
